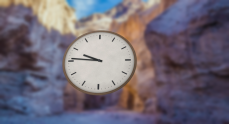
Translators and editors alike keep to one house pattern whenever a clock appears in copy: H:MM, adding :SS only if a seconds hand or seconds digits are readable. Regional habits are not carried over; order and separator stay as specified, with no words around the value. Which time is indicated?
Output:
9:46
